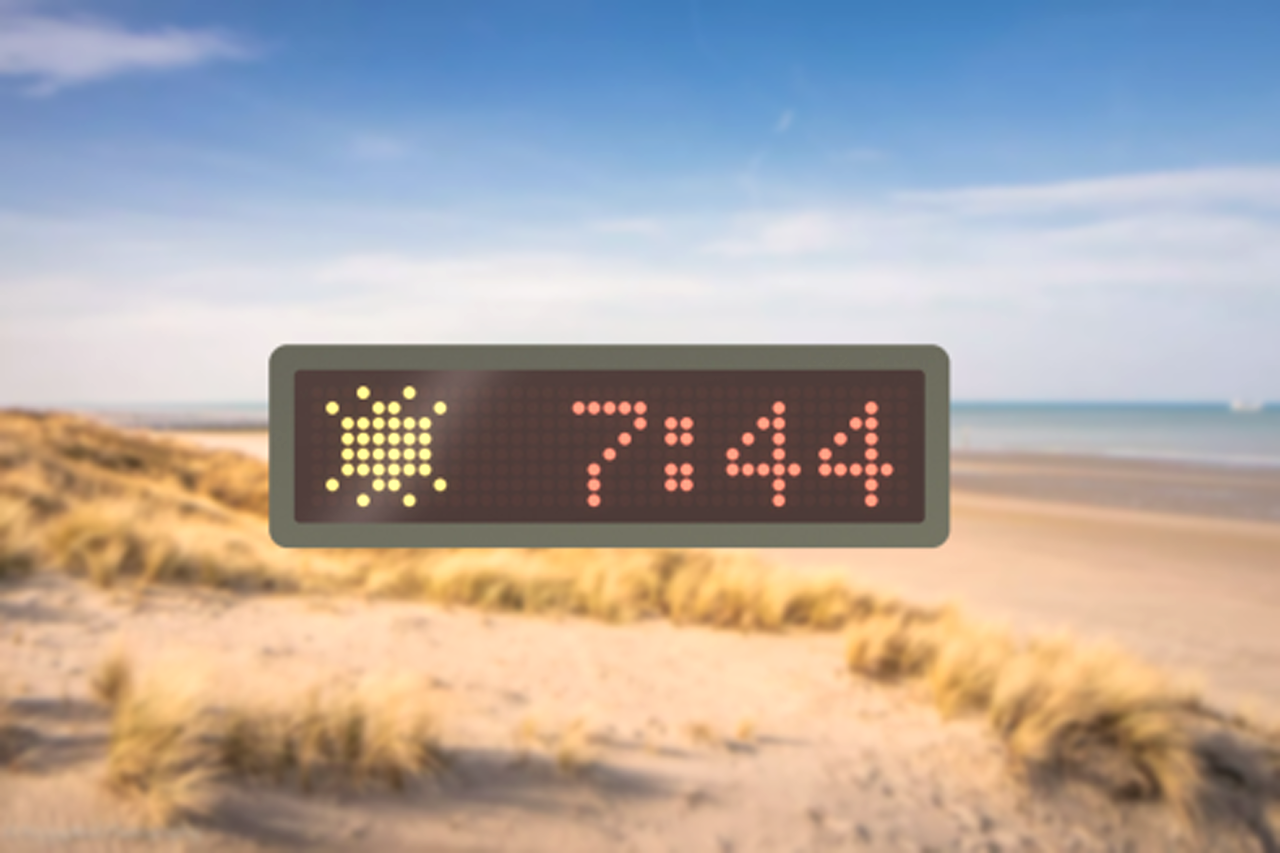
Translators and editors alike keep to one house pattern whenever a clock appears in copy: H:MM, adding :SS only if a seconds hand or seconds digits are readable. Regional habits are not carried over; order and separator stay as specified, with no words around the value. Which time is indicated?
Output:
7:44
